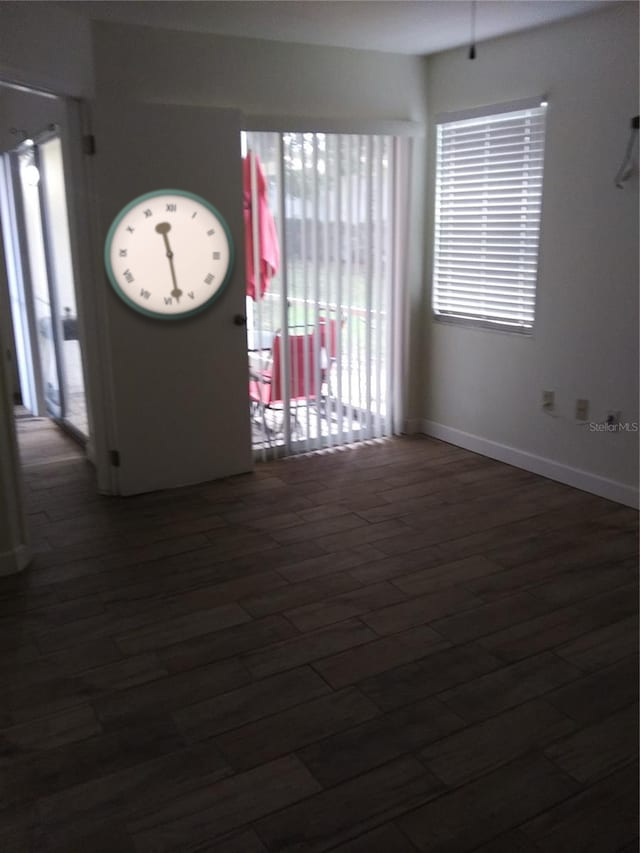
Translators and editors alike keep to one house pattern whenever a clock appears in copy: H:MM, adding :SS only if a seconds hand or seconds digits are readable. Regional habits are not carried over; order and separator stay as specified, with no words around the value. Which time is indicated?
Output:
11:28
